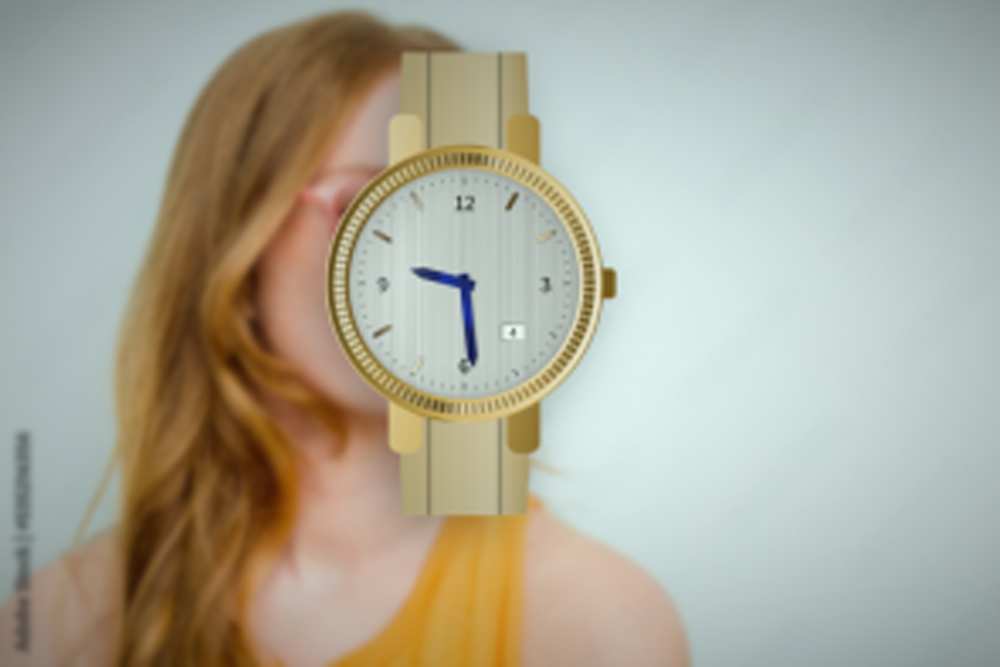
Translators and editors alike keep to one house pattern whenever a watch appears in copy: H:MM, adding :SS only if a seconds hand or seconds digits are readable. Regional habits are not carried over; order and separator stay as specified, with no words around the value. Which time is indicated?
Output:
9:29
